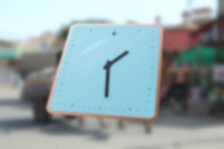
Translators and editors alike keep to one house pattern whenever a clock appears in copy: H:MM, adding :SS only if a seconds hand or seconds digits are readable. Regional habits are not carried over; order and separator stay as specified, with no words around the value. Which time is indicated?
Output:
1:29
